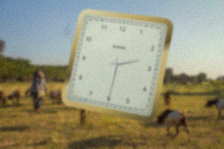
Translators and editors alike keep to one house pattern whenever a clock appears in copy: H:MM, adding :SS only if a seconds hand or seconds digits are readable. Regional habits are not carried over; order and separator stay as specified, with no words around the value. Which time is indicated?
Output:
2:30
